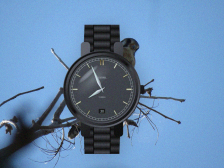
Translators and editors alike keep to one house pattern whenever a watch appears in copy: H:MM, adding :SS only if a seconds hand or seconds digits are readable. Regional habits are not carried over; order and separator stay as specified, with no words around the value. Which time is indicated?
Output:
7:56
